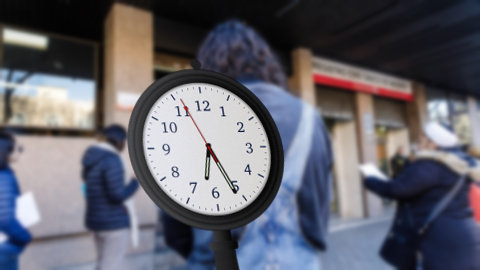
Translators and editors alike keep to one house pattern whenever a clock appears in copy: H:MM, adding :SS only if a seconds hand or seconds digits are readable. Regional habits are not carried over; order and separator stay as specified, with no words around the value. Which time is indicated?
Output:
6:25:56
